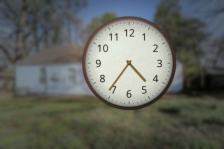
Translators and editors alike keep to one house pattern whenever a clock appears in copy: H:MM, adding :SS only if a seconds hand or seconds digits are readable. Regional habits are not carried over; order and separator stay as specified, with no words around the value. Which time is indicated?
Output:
4:36
